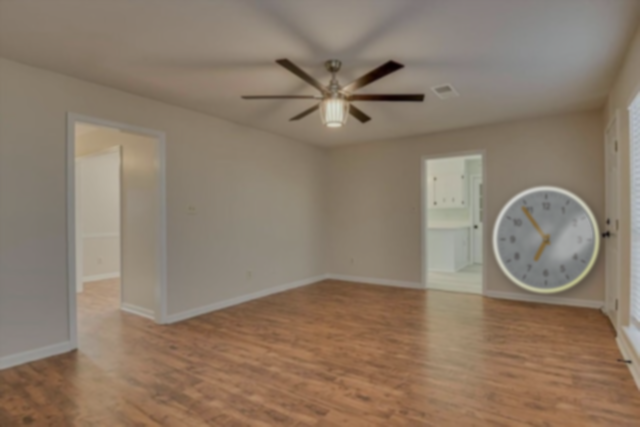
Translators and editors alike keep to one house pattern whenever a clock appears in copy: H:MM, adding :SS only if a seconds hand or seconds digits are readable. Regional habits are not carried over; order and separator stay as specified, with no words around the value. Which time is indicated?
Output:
6:54
